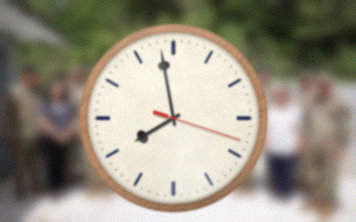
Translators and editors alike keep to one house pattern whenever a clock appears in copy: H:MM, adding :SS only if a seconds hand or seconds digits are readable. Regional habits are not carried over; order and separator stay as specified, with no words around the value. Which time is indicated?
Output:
7:58:18
